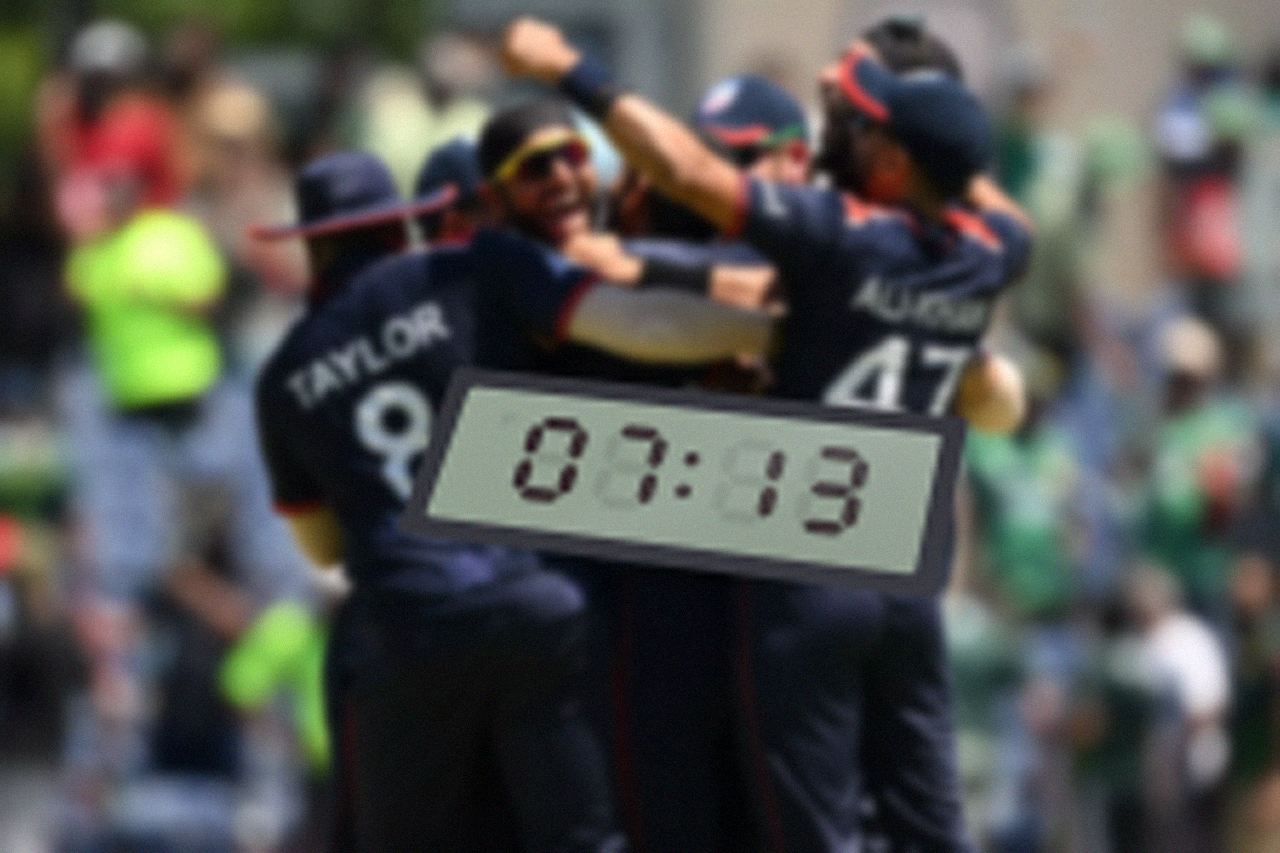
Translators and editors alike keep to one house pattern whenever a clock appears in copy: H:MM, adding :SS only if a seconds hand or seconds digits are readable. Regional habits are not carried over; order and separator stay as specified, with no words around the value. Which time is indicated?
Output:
7:13
